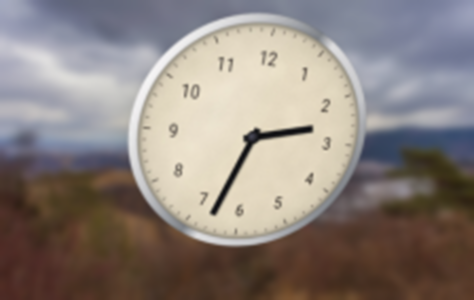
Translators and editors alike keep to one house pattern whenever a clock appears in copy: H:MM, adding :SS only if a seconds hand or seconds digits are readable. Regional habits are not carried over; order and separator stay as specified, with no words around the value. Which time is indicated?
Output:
2:33
